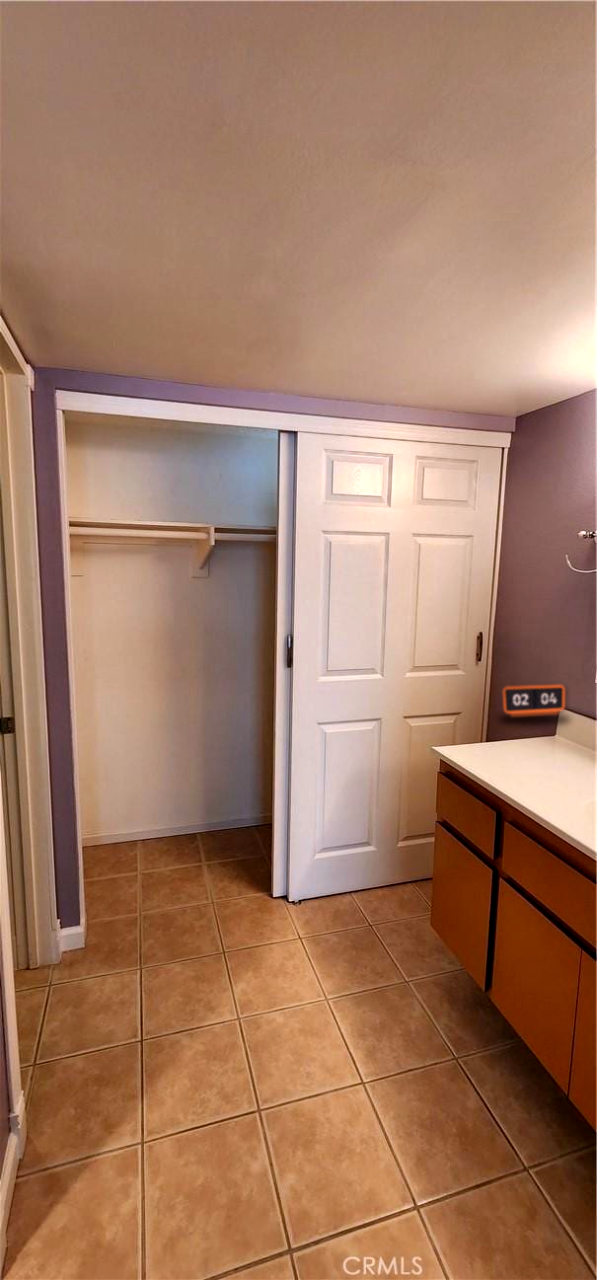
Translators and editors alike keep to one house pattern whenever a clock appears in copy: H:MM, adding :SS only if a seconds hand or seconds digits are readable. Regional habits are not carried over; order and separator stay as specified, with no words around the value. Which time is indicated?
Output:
2:04
